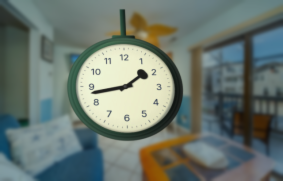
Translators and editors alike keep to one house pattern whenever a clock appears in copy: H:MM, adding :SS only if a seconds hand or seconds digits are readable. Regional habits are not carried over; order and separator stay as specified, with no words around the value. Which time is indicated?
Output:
1:43
